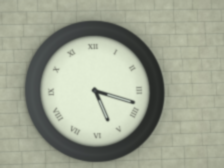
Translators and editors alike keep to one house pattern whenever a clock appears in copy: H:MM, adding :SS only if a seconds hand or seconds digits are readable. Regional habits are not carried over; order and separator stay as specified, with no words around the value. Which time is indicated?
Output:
5:18
